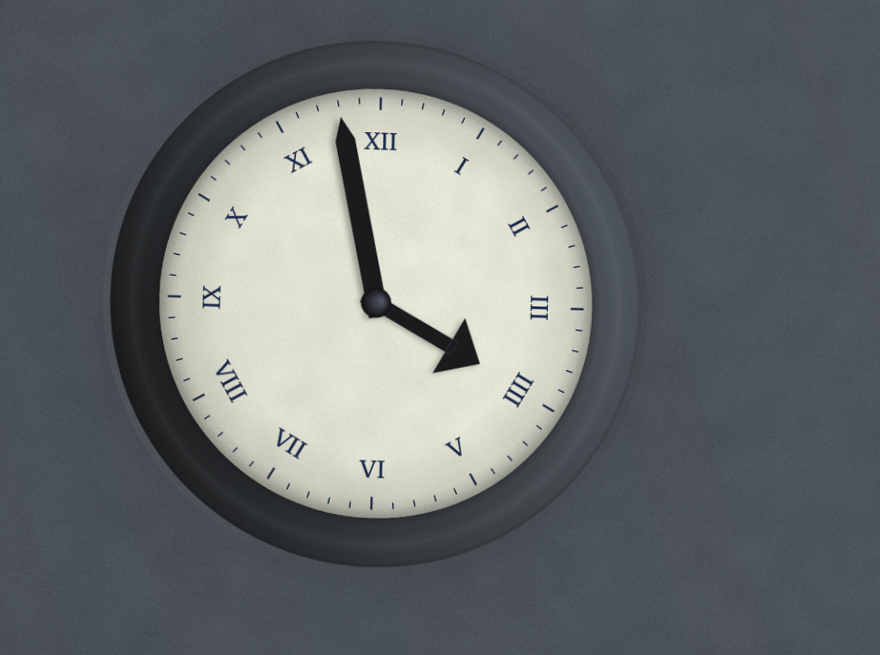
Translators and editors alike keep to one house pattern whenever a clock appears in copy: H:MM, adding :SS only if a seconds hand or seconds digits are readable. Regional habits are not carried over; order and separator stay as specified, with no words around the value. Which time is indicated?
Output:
3:58
